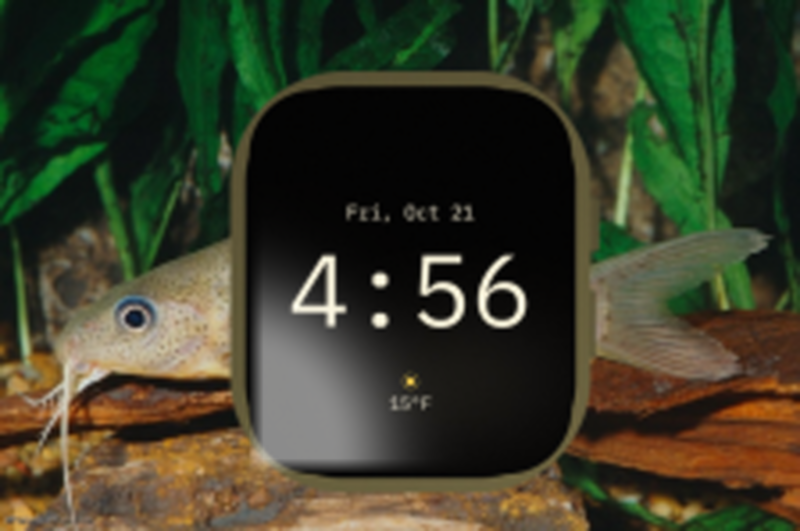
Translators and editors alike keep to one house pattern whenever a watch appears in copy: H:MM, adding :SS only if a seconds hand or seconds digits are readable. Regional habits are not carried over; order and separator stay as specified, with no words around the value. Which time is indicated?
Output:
4:56
